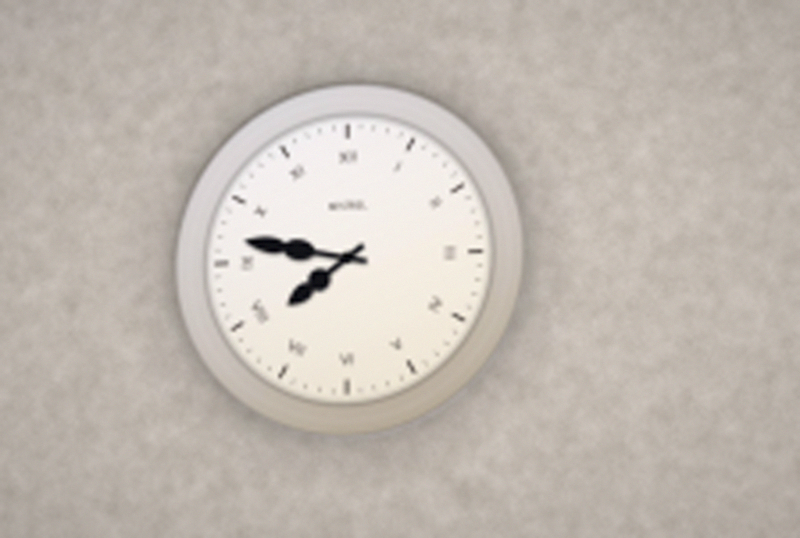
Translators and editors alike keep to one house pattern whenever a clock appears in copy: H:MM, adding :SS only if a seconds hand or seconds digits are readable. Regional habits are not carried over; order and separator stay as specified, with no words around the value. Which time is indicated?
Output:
7:47
